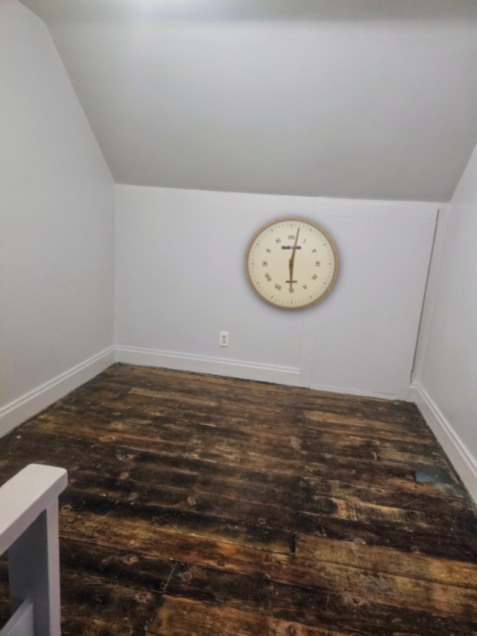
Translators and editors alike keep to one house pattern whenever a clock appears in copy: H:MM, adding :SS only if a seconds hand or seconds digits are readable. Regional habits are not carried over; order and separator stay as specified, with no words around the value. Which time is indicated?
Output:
6:02
